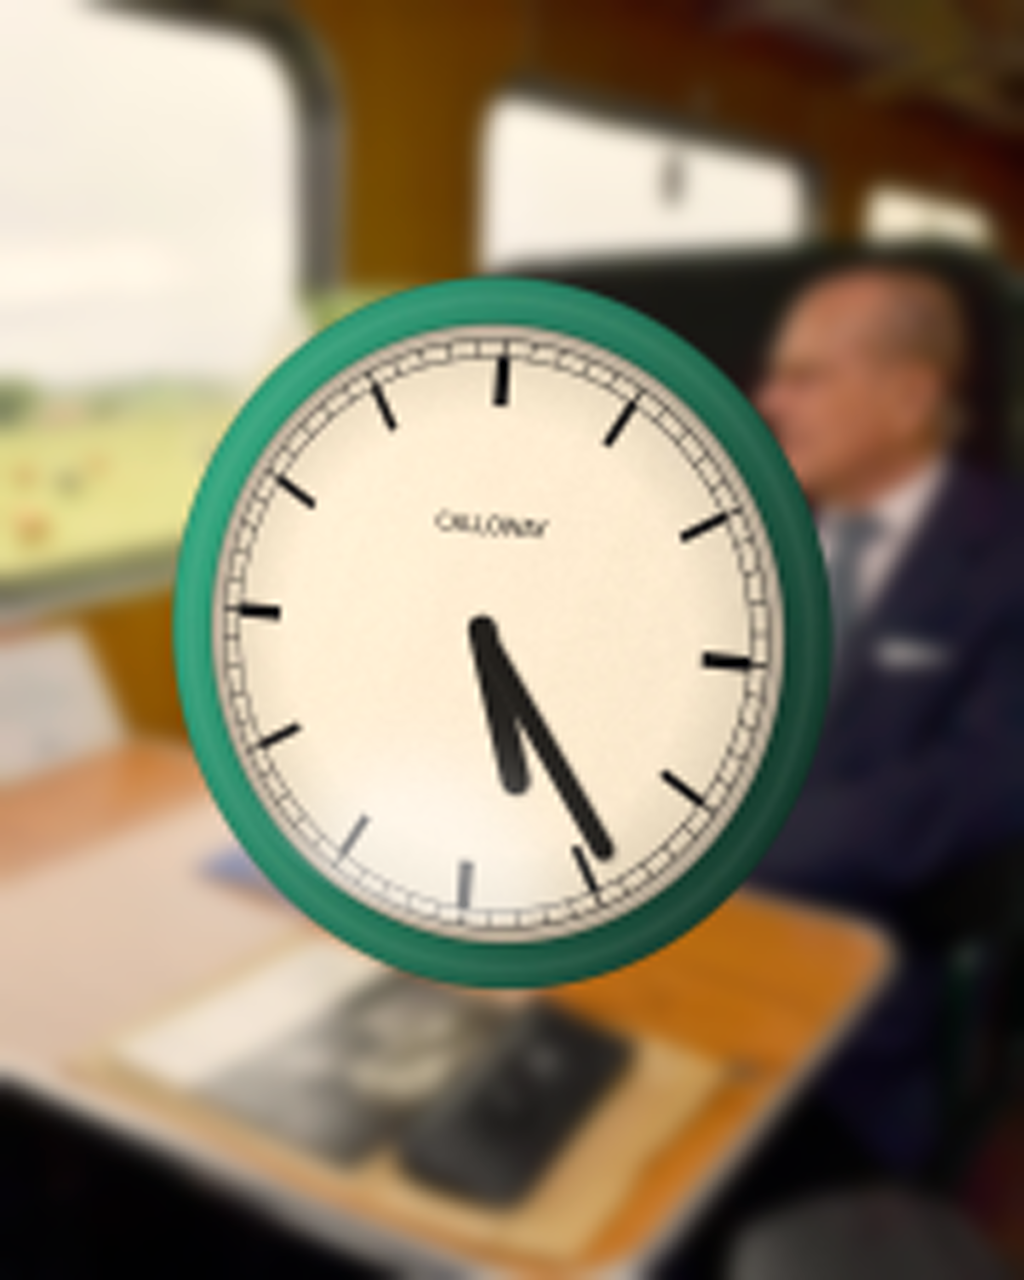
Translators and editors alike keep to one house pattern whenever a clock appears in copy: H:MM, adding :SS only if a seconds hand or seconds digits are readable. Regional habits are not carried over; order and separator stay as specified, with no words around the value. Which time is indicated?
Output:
5:24
